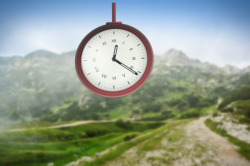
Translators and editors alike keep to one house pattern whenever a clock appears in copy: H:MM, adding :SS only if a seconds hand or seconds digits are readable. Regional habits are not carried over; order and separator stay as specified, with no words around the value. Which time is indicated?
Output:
12:21
